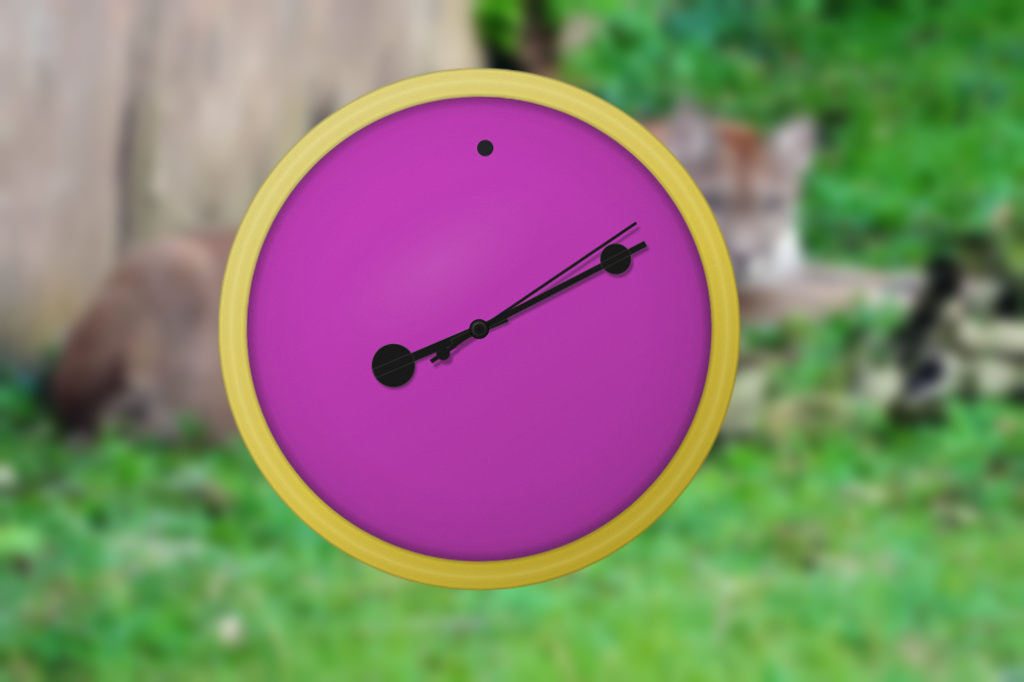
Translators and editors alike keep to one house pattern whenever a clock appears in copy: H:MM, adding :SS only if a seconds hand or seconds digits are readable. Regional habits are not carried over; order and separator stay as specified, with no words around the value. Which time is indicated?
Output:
8:10:09
